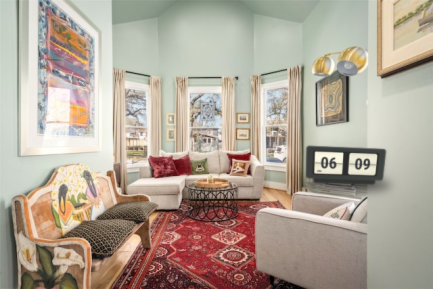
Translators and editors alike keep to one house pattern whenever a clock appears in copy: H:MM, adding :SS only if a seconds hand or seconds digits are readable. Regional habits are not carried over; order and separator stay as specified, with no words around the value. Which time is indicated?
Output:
6:09
